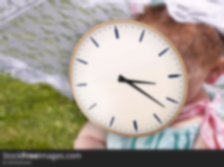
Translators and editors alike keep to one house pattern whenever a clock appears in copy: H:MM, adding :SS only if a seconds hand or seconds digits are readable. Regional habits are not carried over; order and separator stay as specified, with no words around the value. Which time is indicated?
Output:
3:22
